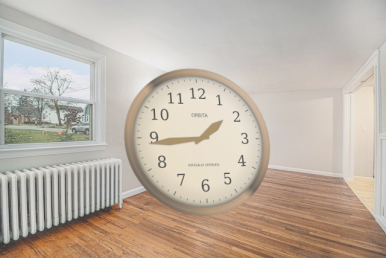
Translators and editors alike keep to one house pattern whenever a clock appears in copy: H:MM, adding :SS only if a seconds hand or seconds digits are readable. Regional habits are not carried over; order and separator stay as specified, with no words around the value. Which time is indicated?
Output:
1:44
